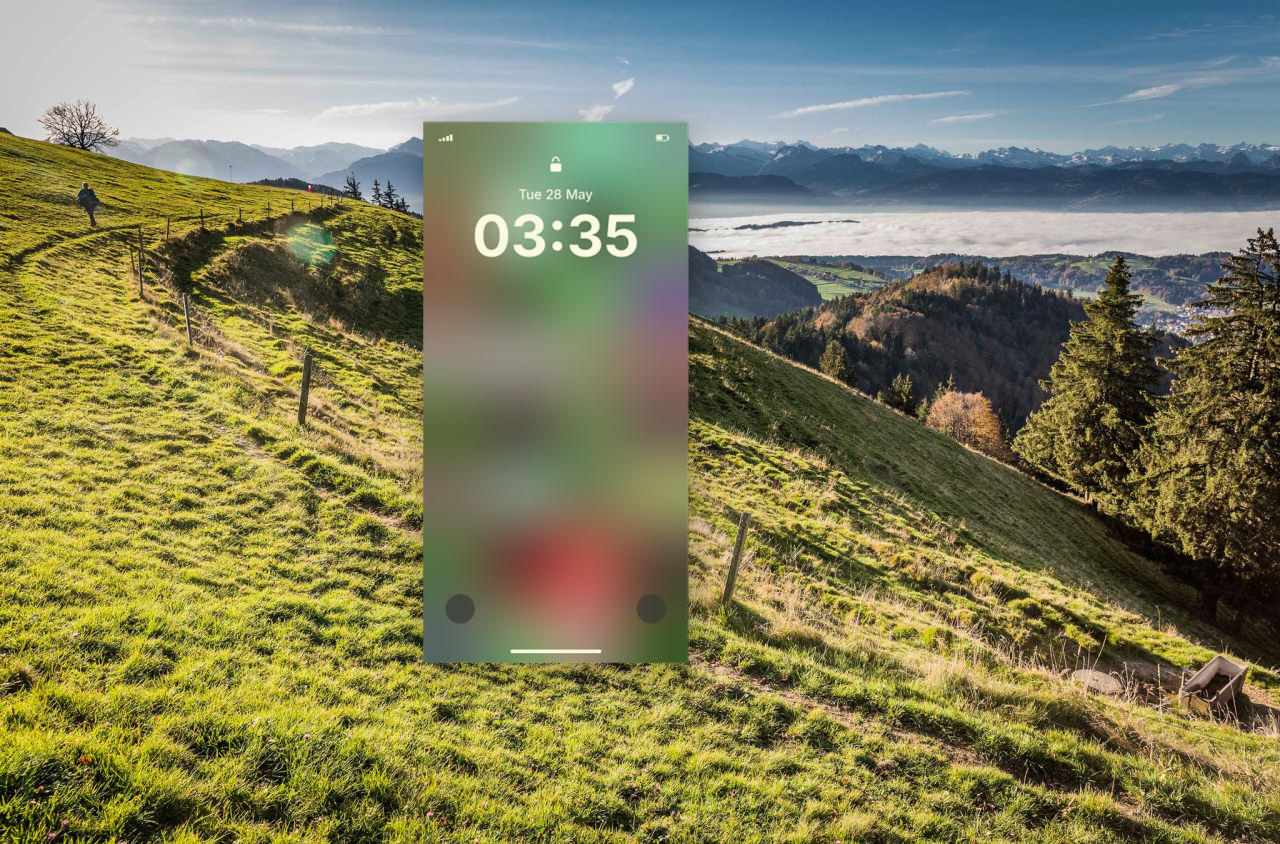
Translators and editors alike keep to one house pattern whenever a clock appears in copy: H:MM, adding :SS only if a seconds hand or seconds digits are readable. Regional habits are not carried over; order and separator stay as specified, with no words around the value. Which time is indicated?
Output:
3:35
